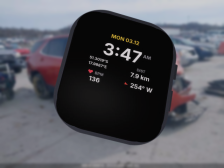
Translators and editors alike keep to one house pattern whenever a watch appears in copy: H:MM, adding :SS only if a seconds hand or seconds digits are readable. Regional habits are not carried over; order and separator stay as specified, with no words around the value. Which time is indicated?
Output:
3:47
